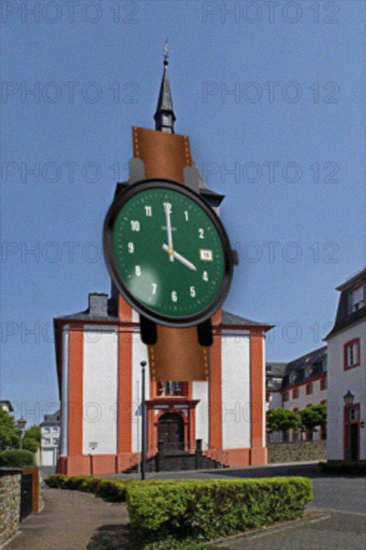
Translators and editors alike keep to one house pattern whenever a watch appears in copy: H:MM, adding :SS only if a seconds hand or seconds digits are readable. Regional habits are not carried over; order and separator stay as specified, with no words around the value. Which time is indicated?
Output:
4:00
